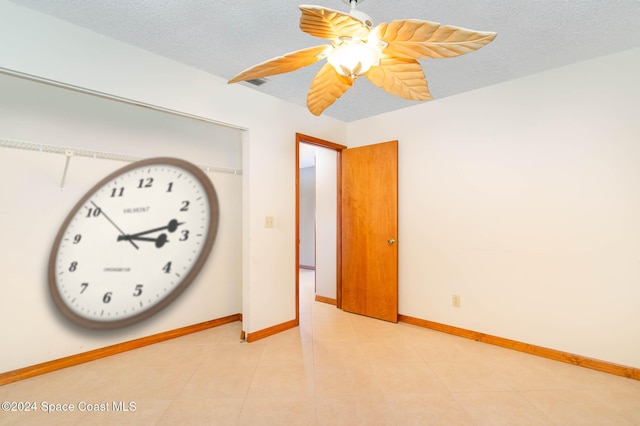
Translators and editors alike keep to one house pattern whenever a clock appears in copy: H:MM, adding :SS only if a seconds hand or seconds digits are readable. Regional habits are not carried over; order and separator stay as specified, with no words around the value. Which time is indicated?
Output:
3:12:51
